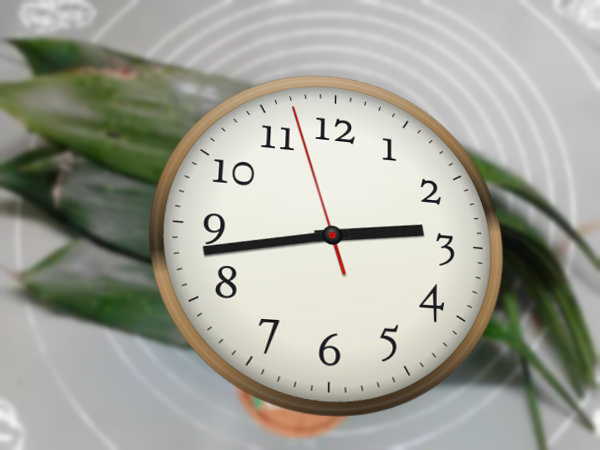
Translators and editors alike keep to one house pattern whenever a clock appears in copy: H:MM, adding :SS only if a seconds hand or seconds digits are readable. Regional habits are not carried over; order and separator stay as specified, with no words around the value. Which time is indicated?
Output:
2:42:57
